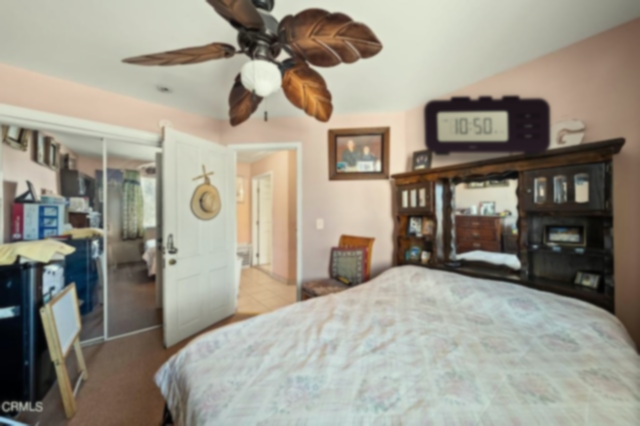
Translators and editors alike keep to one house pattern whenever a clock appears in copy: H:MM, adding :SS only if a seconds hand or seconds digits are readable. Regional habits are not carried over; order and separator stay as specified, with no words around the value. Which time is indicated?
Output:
10:50
